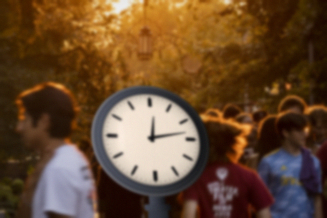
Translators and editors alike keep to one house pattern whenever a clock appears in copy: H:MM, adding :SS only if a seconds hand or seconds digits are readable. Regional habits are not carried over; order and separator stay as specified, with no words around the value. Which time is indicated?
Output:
12:13
